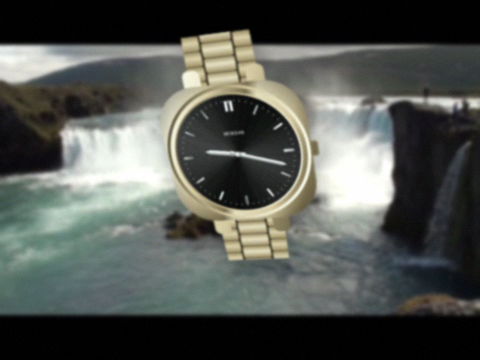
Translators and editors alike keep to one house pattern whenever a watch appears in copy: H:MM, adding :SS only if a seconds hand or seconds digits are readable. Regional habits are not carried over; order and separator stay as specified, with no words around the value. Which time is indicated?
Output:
9:18
